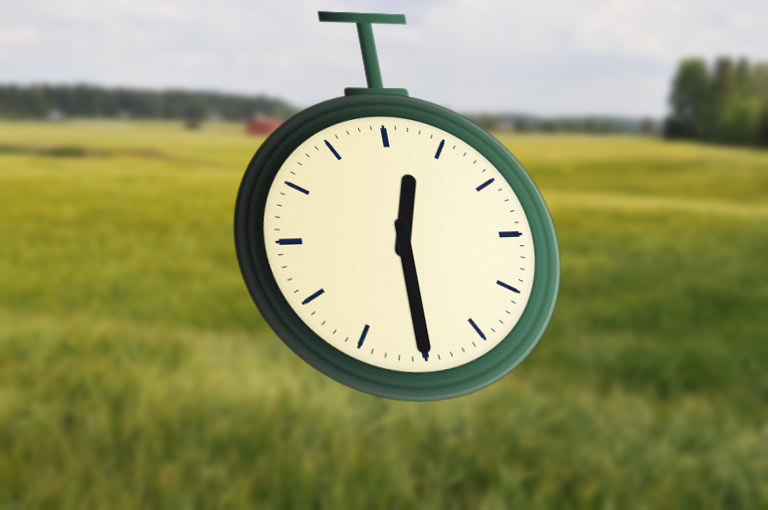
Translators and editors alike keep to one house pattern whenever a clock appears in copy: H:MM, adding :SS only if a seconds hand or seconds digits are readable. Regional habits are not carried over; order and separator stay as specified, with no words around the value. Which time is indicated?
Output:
12:30
